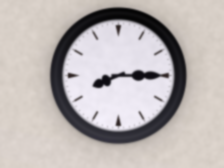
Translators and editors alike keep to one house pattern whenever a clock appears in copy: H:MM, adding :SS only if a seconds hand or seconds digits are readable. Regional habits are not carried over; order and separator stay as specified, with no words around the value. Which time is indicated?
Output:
8:15
